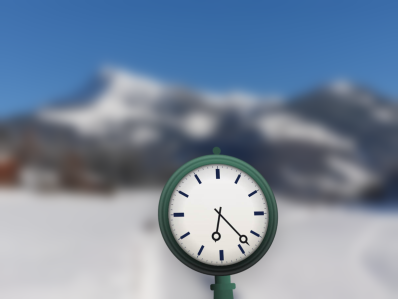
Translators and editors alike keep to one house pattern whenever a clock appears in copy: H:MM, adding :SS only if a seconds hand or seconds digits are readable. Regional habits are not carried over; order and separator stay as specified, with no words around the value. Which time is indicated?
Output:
6:23
